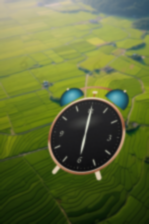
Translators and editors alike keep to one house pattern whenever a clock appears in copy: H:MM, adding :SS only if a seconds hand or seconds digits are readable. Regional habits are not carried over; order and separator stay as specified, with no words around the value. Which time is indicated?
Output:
6:00
